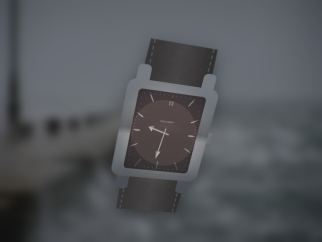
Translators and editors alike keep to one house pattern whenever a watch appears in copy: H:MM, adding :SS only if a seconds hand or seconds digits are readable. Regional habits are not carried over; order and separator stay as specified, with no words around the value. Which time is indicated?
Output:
9:31
